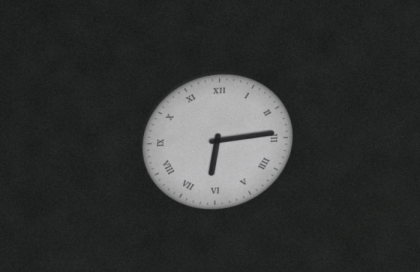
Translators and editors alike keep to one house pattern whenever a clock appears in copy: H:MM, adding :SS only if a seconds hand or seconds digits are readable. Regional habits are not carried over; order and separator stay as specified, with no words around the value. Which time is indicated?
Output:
6:14
